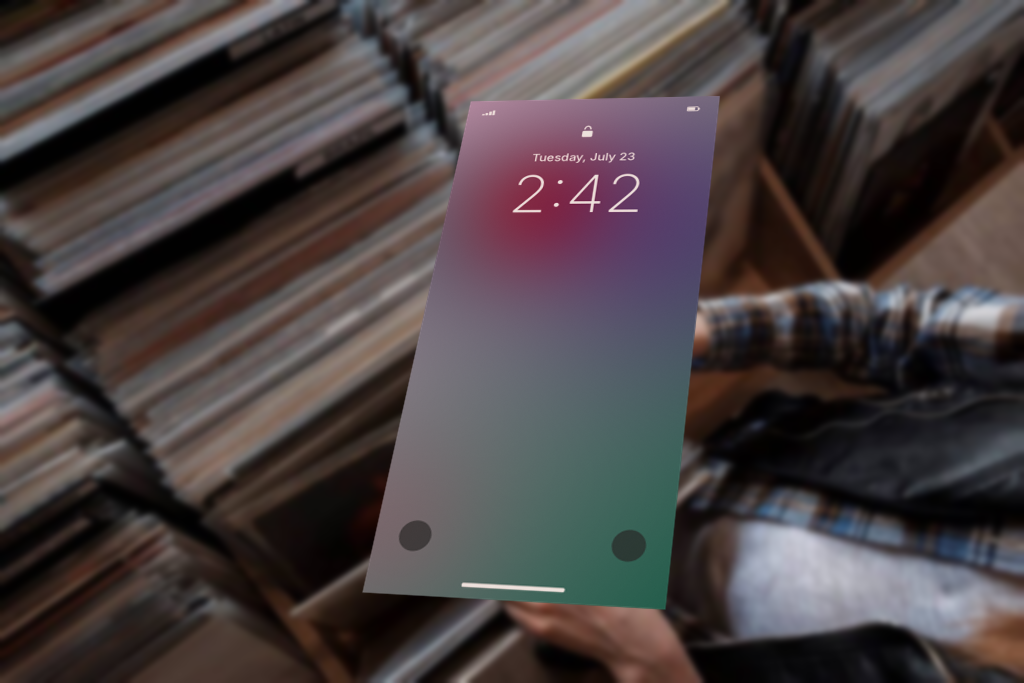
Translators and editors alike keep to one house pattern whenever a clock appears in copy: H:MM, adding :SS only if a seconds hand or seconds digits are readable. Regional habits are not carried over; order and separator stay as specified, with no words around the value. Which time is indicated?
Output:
2:42
